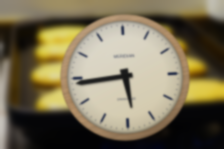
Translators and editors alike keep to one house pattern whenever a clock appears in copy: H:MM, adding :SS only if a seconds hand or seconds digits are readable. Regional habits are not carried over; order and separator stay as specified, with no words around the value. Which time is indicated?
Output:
5:44
